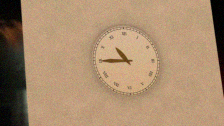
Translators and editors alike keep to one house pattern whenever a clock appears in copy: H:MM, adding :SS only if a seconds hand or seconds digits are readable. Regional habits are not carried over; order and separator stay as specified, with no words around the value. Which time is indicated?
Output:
10:45
